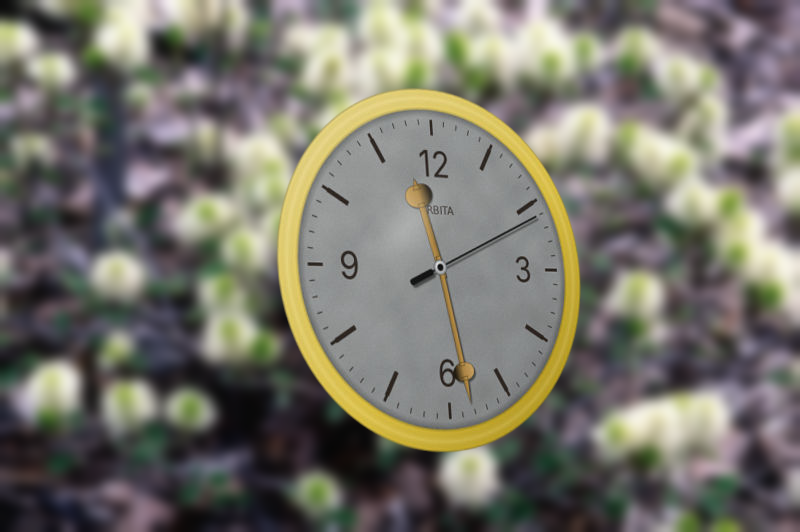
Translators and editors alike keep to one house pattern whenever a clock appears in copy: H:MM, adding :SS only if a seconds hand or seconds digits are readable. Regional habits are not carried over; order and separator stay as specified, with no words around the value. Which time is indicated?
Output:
11:28:11
